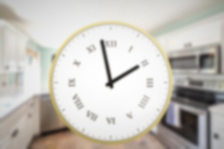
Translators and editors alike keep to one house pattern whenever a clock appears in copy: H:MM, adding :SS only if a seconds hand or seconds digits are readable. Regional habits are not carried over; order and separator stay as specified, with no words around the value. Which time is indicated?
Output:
1:58
